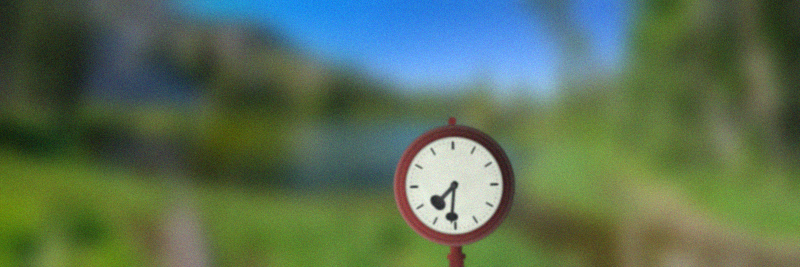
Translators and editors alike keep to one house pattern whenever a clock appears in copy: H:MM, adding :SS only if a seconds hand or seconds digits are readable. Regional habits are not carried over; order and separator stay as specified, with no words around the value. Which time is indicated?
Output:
7:31
